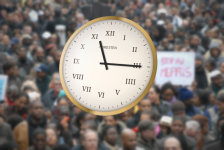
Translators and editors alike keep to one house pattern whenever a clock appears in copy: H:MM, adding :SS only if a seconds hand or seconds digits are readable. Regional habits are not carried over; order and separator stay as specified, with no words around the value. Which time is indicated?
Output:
11:15
